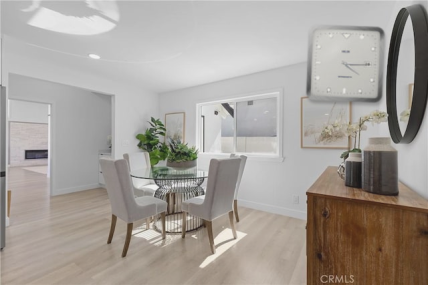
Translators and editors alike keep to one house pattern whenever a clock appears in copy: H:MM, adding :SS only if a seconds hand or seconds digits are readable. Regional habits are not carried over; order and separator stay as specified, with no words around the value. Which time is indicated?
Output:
4:15
